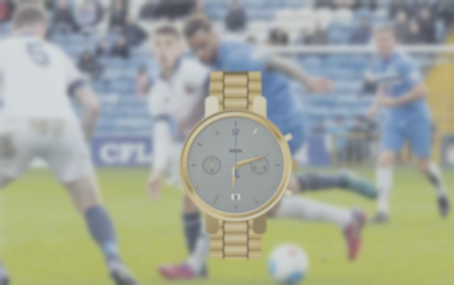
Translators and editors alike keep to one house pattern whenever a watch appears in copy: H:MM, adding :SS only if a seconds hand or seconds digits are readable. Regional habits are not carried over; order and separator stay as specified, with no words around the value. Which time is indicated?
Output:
6:12
